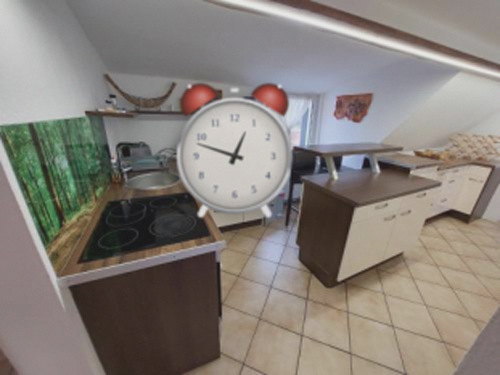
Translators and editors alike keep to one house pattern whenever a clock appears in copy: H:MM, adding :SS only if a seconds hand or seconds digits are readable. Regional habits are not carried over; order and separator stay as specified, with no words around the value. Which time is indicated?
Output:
12:48
